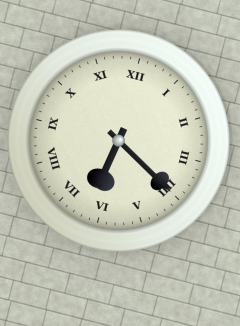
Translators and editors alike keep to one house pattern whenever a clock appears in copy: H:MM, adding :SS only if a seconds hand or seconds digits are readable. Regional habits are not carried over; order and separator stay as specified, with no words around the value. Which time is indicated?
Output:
6:20
